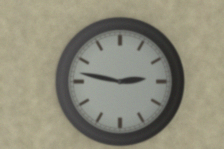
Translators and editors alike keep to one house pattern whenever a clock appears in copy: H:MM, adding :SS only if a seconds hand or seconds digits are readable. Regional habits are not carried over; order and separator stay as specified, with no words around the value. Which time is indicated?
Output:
2:47
